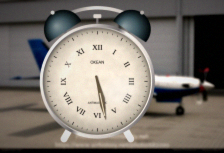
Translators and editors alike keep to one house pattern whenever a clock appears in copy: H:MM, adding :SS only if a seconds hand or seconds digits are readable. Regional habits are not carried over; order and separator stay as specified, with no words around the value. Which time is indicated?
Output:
5:28
